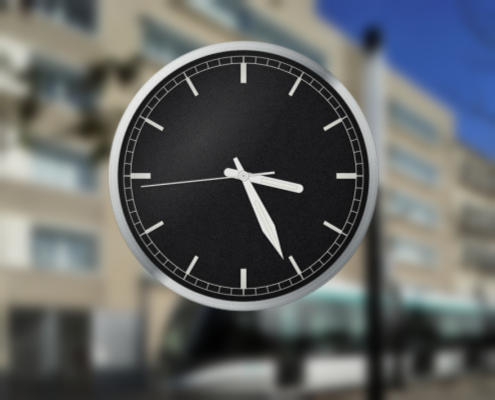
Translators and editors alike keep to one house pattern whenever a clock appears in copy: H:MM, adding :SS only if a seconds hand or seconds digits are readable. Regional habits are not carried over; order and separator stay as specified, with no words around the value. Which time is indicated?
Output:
3:25:44
